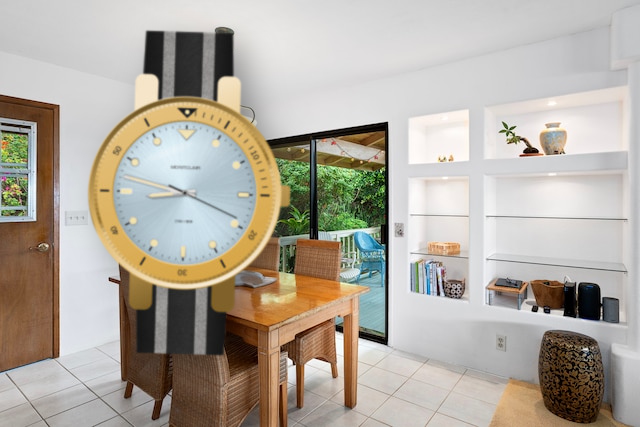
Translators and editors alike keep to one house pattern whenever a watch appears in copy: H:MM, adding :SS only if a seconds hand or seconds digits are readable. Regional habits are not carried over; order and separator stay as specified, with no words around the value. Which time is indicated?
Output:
8:47:19
